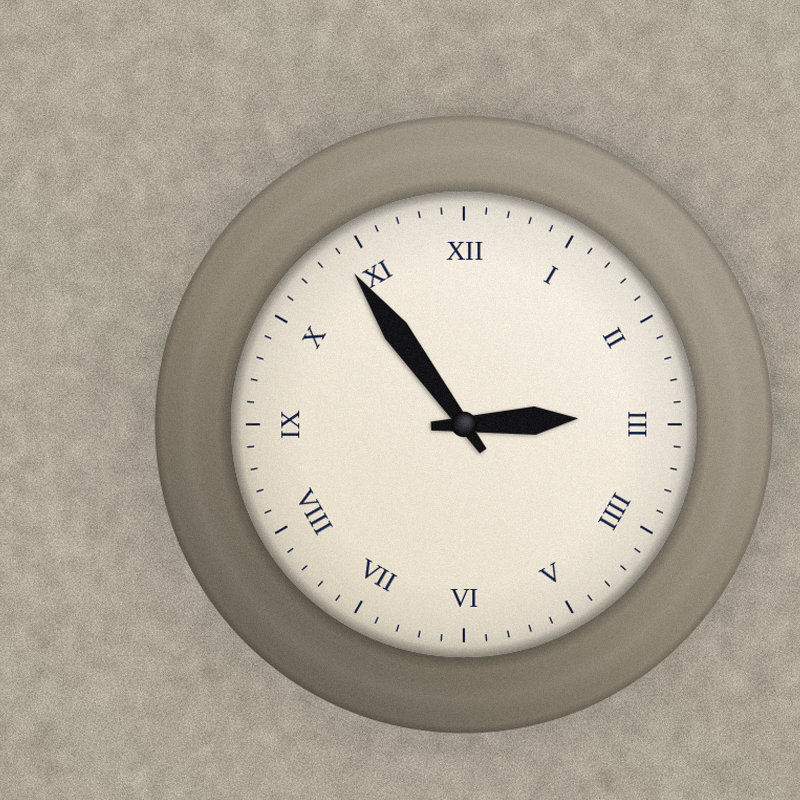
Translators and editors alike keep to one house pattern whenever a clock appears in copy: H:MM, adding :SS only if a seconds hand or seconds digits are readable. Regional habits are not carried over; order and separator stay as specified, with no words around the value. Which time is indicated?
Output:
2:54
